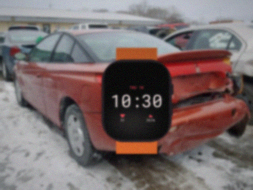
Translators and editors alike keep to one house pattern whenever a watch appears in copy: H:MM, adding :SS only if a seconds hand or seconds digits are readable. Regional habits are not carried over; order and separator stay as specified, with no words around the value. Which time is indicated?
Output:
10:30
